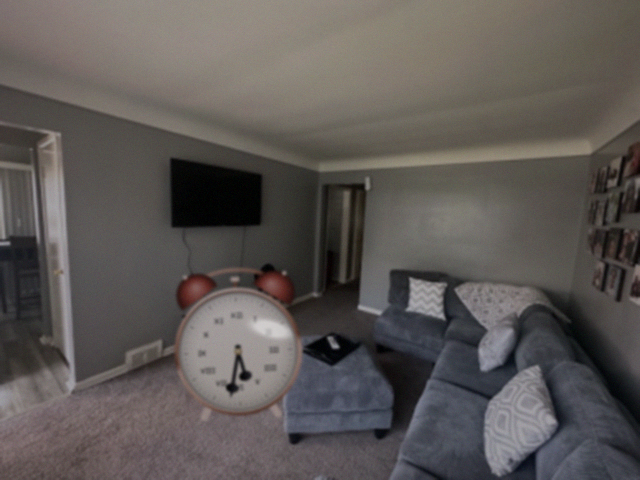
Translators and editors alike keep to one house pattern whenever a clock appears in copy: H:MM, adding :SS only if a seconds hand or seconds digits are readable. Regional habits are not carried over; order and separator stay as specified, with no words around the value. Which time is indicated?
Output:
5:32
